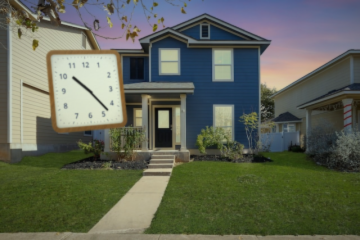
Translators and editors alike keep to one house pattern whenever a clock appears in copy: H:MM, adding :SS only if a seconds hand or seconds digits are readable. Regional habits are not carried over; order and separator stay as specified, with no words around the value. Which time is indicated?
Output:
10:23
